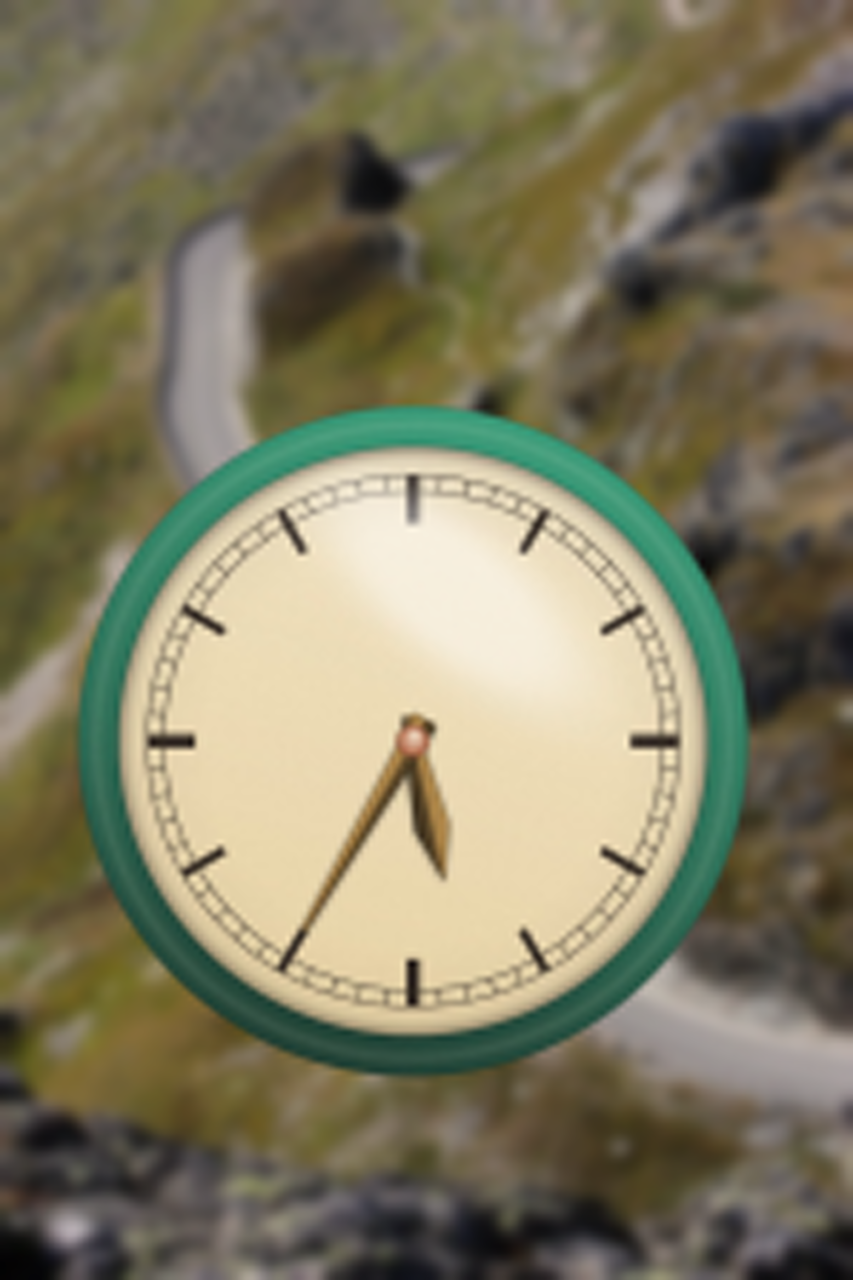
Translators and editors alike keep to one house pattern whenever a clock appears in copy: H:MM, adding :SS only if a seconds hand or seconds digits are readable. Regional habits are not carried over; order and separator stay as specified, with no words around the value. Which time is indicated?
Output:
5:35
